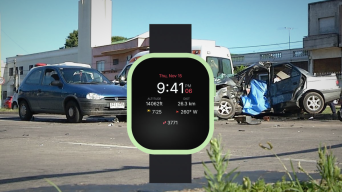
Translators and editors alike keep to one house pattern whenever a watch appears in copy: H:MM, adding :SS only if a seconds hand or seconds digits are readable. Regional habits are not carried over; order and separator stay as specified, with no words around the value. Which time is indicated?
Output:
9:41
